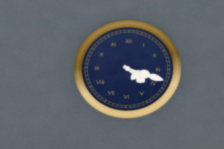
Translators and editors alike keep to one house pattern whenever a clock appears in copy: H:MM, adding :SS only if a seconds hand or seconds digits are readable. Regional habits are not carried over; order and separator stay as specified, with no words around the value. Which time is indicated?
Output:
4:18
